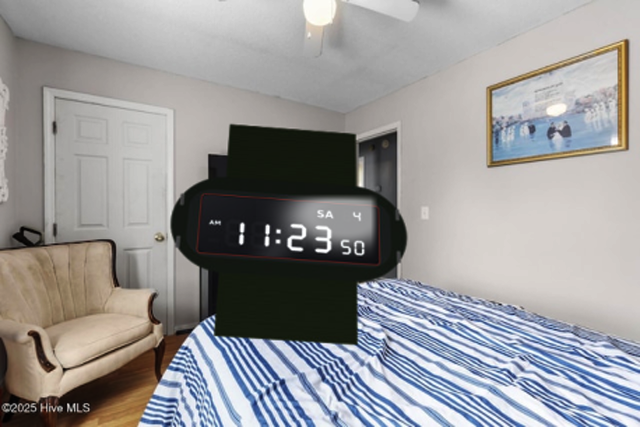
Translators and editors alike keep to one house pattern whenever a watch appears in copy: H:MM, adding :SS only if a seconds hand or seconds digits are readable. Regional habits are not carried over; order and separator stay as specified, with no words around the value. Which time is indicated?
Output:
11:23:50
